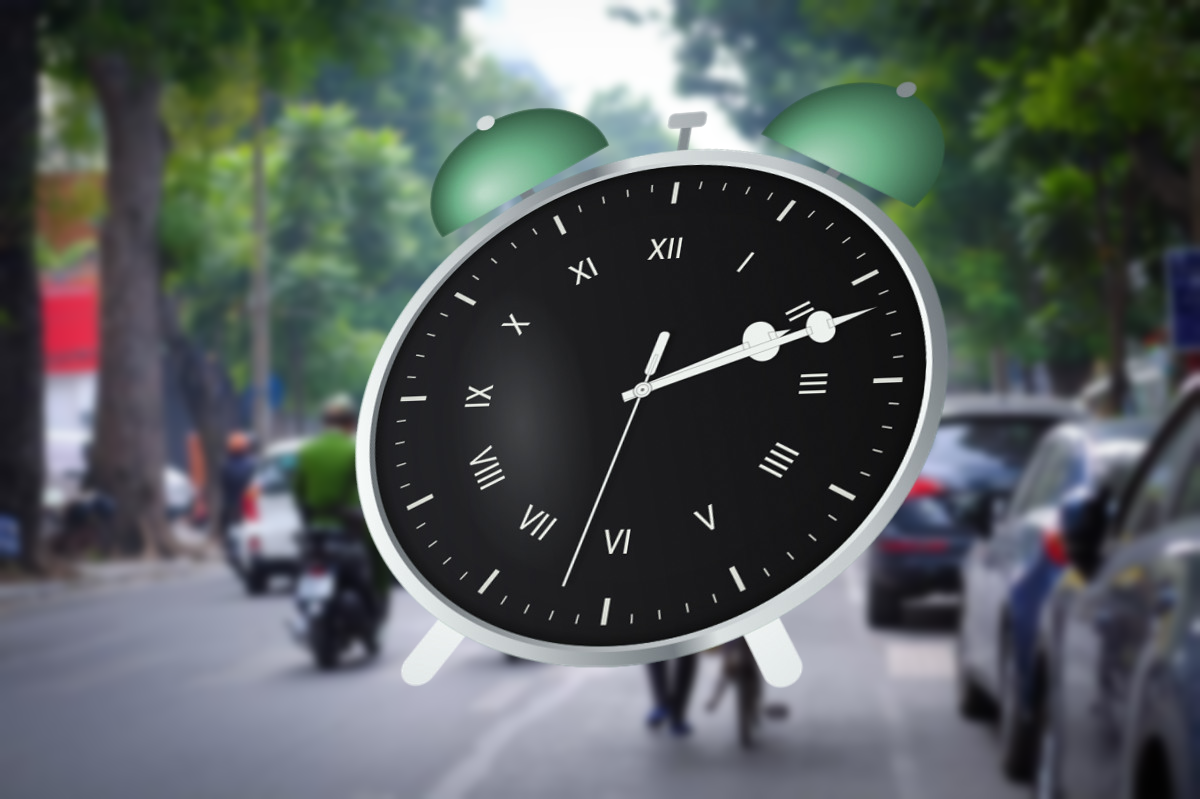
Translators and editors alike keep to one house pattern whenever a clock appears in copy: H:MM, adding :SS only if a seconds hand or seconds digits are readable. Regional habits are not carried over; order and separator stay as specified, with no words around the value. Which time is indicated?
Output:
2:11:32
